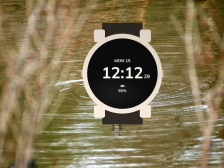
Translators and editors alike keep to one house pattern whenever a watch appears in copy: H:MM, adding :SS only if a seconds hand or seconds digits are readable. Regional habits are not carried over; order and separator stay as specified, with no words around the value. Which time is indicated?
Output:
12:12
